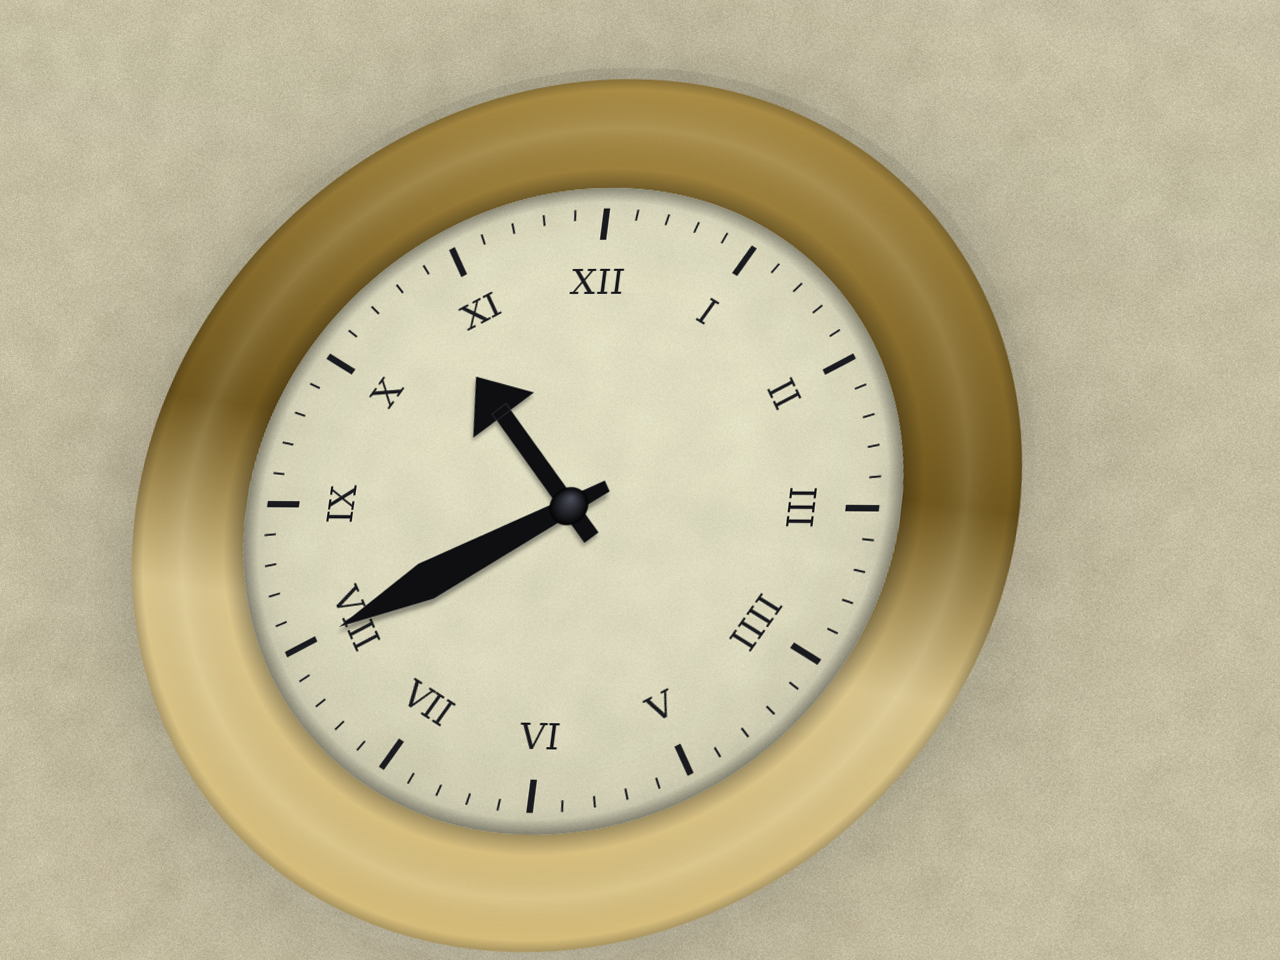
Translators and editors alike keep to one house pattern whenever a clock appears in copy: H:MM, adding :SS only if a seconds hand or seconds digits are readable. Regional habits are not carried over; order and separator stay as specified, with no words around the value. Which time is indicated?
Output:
10:40
